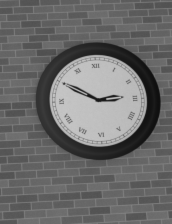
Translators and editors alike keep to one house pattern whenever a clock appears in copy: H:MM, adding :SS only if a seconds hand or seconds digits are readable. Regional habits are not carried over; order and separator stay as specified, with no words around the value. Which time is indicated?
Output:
2:50
